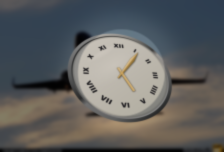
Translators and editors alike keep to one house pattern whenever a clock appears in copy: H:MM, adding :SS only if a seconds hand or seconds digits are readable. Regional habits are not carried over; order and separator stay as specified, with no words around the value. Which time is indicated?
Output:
5:06
